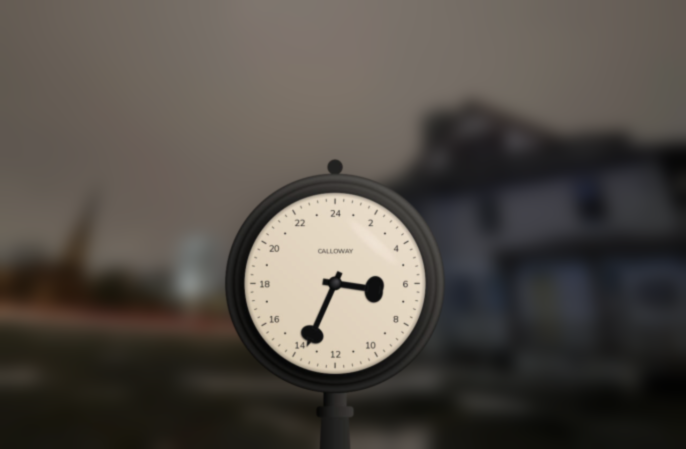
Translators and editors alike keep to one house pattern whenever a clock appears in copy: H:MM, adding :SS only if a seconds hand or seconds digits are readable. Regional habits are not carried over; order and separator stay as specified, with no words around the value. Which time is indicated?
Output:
6:34
